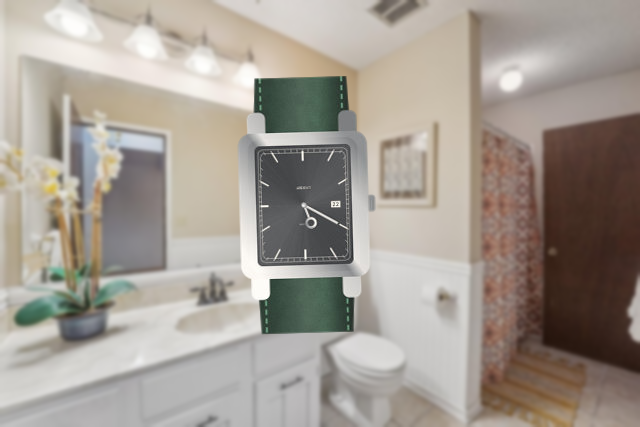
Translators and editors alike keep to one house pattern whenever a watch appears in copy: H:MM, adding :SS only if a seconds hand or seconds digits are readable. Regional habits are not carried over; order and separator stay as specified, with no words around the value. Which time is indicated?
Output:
5:20
